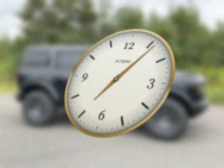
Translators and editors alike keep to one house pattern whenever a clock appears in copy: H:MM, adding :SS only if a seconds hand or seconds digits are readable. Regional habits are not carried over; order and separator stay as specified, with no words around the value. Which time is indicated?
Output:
7:06
